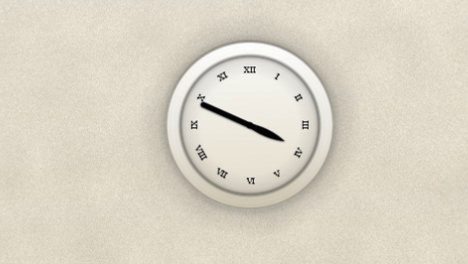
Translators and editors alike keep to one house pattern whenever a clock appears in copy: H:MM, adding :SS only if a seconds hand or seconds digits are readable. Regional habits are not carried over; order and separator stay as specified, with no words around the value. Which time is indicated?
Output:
3:49
